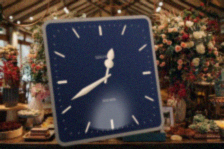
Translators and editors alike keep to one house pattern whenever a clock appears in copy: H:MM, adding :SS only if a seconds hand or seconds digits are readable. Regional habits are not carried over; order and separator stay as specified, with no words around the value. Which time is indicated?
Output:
12:41
